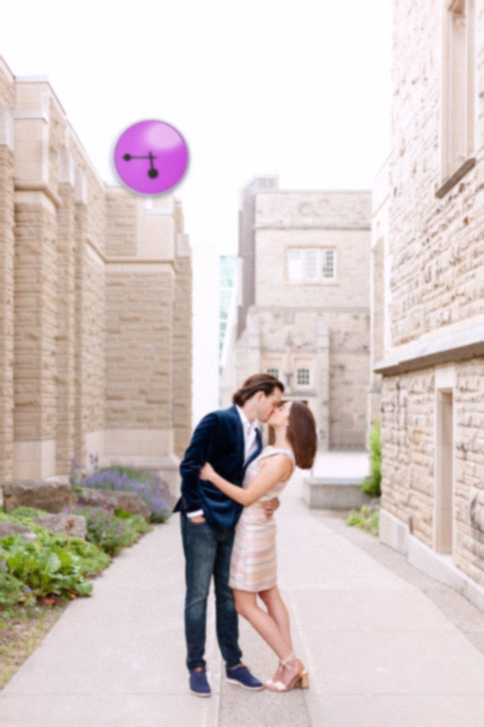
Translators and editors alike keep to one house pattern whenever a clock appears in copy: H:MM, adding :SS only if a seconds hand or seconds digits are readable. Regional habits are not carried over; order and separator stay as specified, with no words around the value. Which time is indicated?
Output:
5:45
